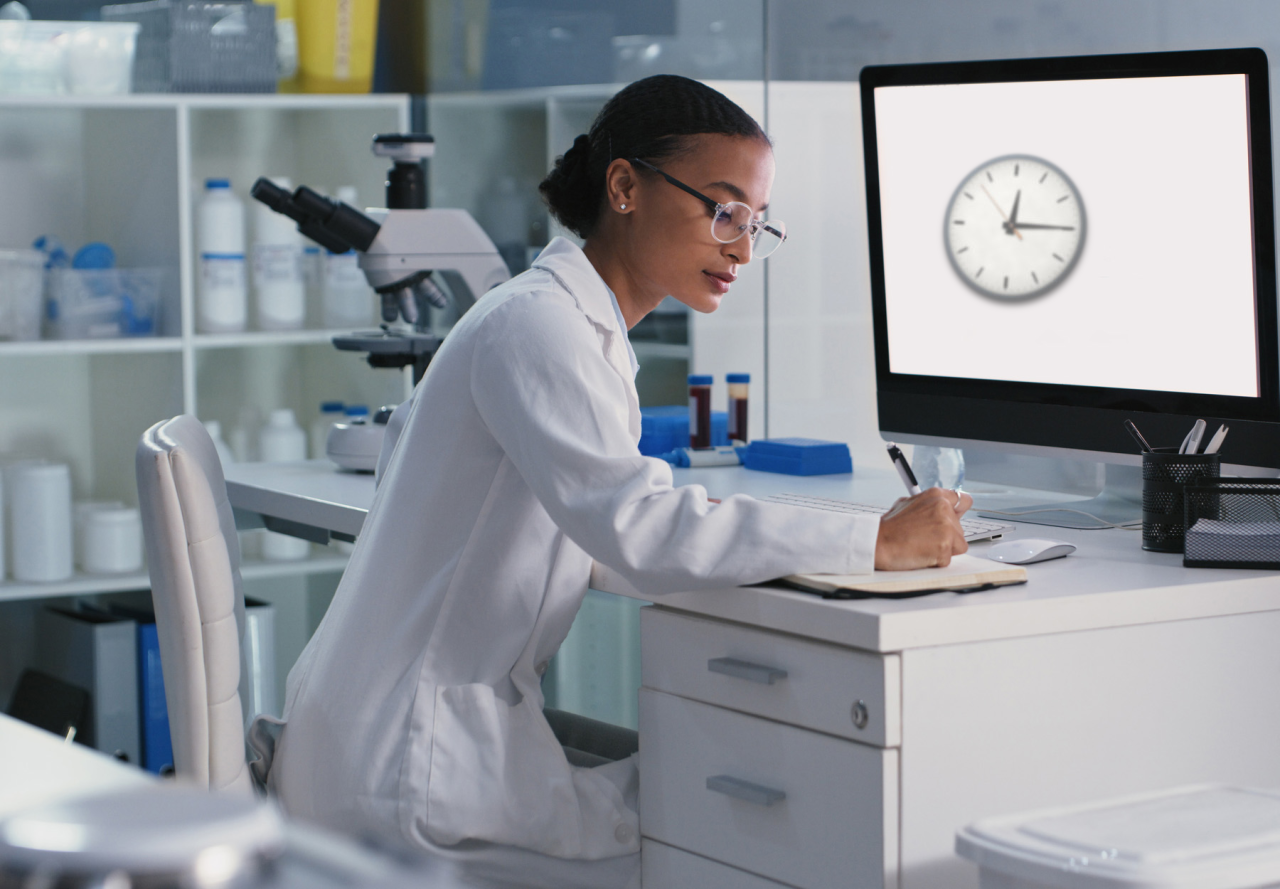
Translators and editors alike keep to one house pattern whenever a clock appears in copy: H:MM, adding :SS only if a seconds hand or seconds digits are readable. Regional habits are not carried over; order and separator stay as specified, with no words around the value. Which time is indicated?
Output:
12:14:53
